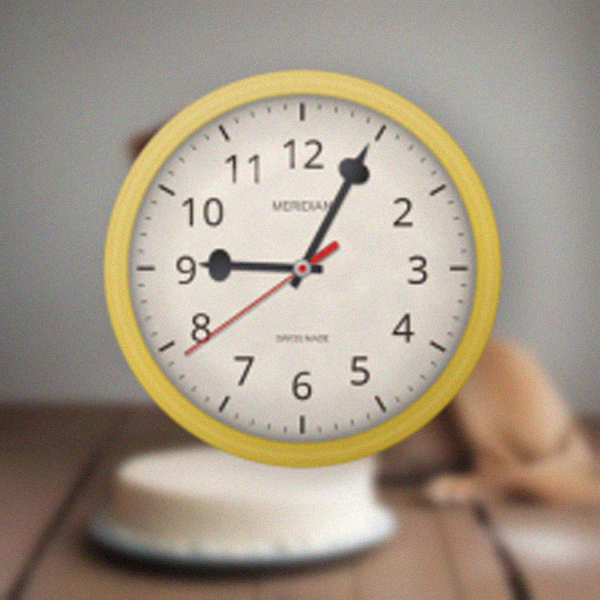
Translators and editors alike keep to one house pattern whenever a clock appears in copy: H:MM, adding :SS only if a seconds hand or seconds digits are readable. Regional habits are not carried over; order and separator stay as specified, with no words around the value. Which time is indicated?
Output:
9:04:39
